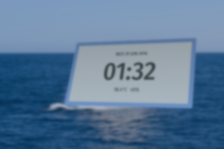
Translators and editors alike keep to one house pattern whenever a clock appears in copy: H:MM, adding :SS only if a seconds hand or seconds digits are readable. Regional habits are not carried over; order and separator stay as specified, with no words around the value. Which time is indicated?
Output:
1:32
